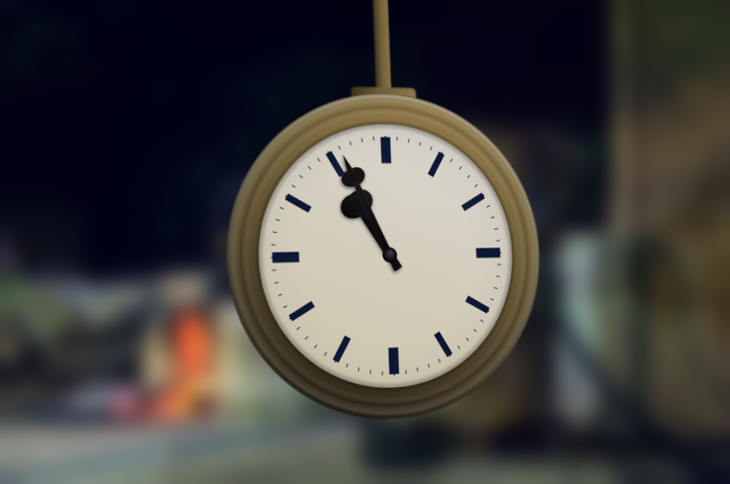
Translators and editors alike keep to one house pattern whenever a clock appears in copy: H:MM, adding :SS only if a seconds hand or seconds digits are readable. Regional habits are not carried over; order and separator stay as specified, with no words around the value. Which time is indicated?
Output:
10:56
